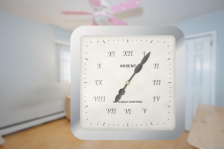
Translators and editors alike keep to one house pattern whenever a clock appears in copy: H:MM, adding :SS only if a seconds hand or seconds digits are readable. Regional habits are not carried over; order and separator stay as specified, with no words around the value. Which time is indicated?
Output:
7:06
